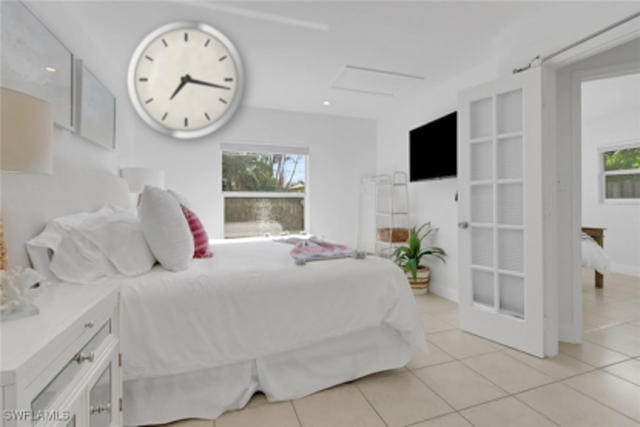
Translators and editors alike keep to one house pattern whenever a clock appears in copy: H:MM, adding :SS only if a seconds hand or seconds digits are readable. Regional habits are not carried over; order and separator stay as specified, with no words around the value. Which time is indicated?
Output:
7:17
